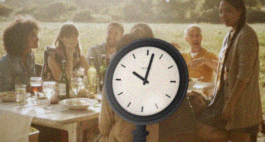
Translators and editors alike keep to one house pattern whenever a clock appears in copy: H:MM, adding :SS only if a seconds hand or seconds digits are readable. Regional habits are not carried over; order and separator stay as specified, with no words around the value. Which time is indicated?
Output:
10:02
